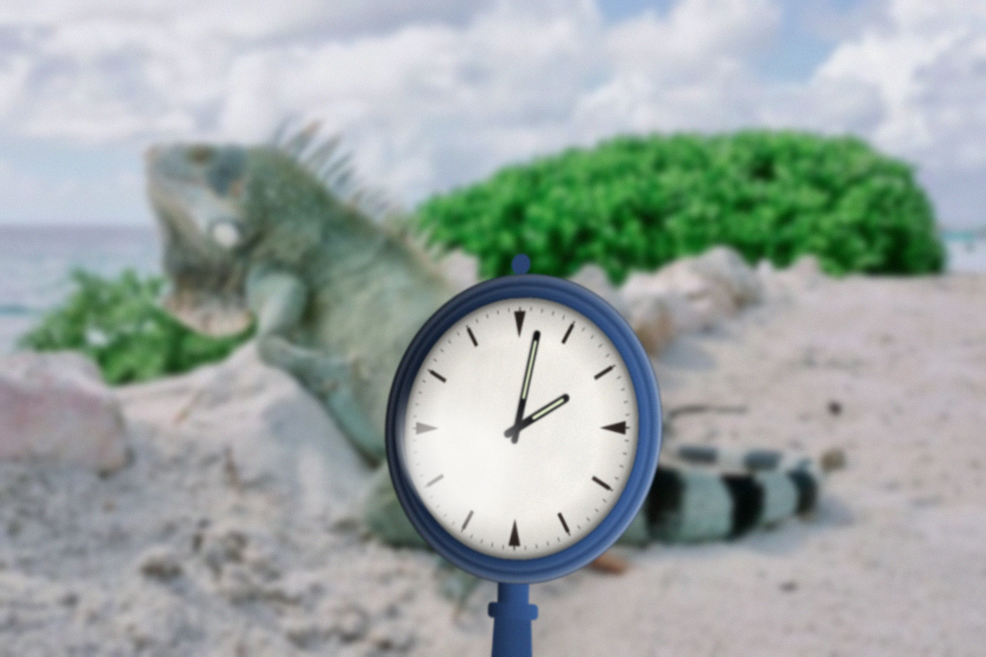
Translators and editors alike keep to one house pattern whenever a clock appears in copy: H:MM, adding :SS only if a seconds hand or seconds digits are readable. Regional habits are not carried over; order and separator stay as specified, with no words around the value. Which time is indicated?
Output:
2:02
